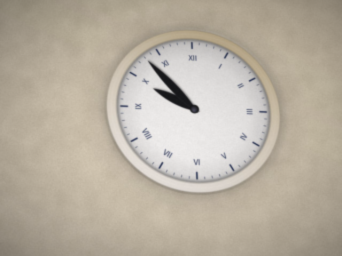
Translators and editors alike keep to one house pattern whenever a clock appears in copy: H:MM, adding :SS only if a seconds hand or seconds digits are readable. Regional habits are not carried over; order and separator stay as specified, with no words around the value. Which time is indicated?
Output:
9:53
